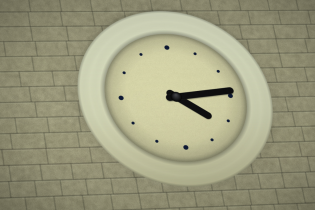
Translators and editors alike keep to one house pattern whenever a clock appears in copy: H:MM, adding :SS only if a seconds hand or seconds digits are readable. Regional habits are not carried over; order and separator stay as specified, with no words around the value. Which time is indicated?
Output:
4:14
